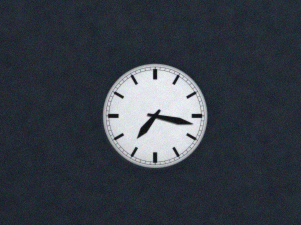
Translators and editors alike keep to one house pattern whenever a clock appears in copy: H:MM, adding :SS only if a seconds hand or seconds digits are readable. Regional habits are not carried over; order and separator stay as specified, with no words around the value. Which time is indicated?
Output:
7:17
